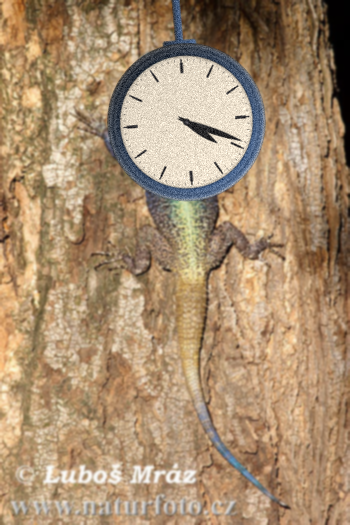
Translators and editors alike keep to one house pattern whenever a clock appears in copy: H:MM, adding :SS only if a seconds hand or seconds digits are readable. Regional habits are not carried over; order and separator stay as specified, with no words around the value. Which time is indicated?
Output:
4:19
